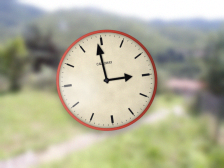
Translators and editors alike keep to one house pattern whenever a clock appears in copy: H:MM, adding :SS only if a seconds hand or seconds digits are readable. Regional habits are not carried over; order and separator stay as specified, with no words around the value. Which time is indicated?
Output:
2:59
